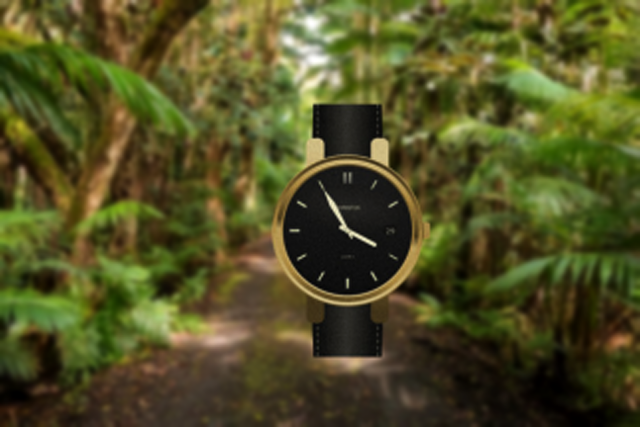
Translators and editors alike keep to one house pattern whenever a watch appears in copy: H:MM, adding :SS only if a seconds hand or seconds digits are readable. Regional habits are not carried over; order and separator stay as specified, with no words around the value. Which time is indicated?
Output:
3:55
